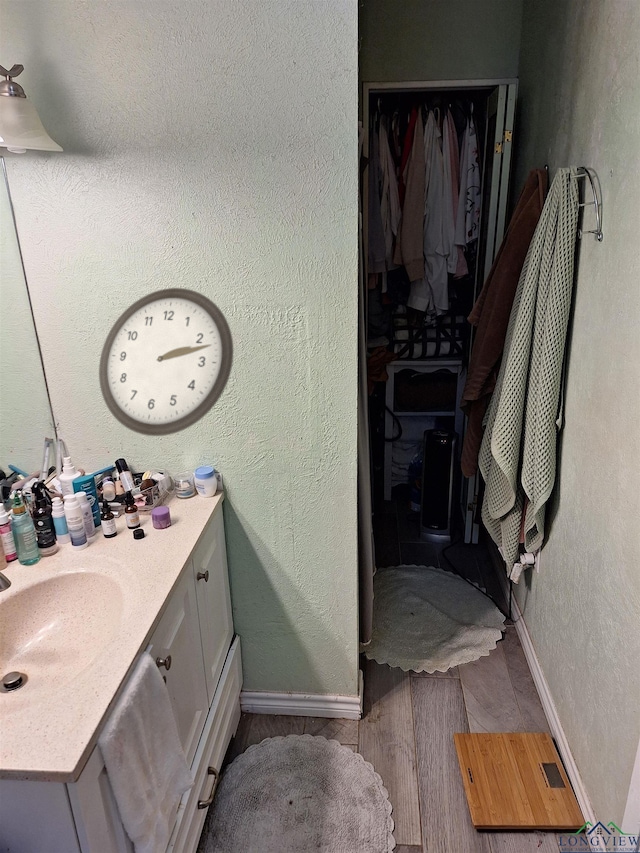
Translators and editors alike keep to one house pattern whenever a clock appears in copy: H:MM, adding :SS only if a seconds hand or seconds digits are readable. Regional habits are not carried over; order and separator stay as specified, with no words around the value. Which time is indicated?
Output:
2:12
